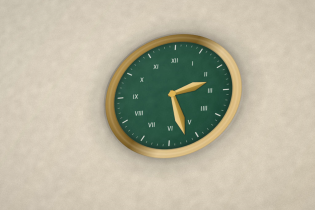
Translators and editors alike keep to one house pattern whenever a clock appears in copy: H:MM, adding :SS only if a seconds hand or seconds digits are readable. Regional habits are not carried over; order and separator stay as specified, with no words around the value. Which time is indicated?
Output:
2:27
